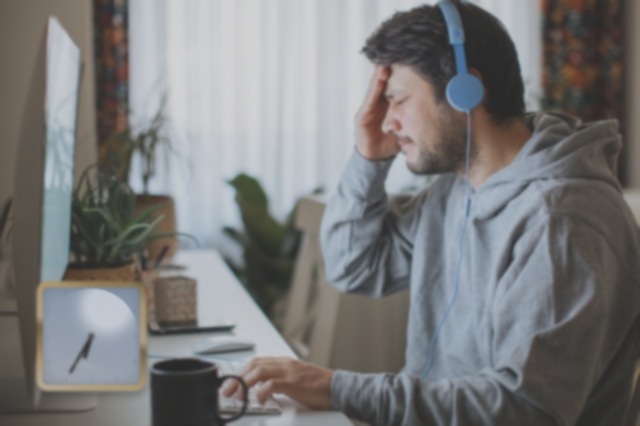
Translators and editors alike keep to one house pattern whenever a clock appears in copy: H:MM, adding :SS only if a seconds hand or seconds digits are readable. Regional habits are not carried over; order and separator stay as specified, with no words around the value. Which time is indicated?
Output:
6:35
